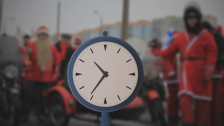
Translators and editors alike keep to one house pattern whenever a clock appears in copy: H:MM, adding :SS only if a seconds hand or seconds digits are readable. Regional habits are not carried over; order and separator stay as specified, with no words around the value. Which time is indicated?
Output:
10:36
